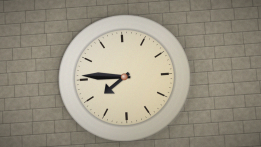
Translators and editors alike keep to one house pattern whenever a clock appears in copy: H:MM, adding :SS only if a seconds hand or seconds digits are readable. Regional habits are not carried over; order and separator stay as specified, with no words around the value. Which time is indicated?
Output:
7:46
